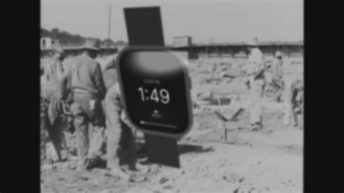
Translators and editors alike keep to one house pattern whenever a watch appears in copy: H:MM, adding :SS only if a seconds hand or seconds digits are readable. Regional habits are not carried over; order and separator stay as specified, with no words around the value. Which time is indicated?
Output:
1:49
